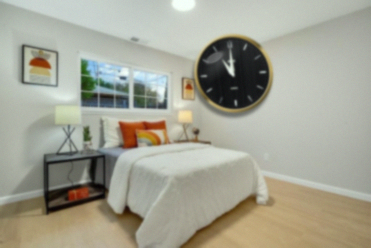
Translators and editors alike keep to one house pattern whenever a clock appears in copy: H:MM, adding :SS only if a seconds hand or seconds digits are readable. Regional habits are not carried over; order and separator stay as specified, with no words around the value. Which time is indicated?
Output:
11:00
